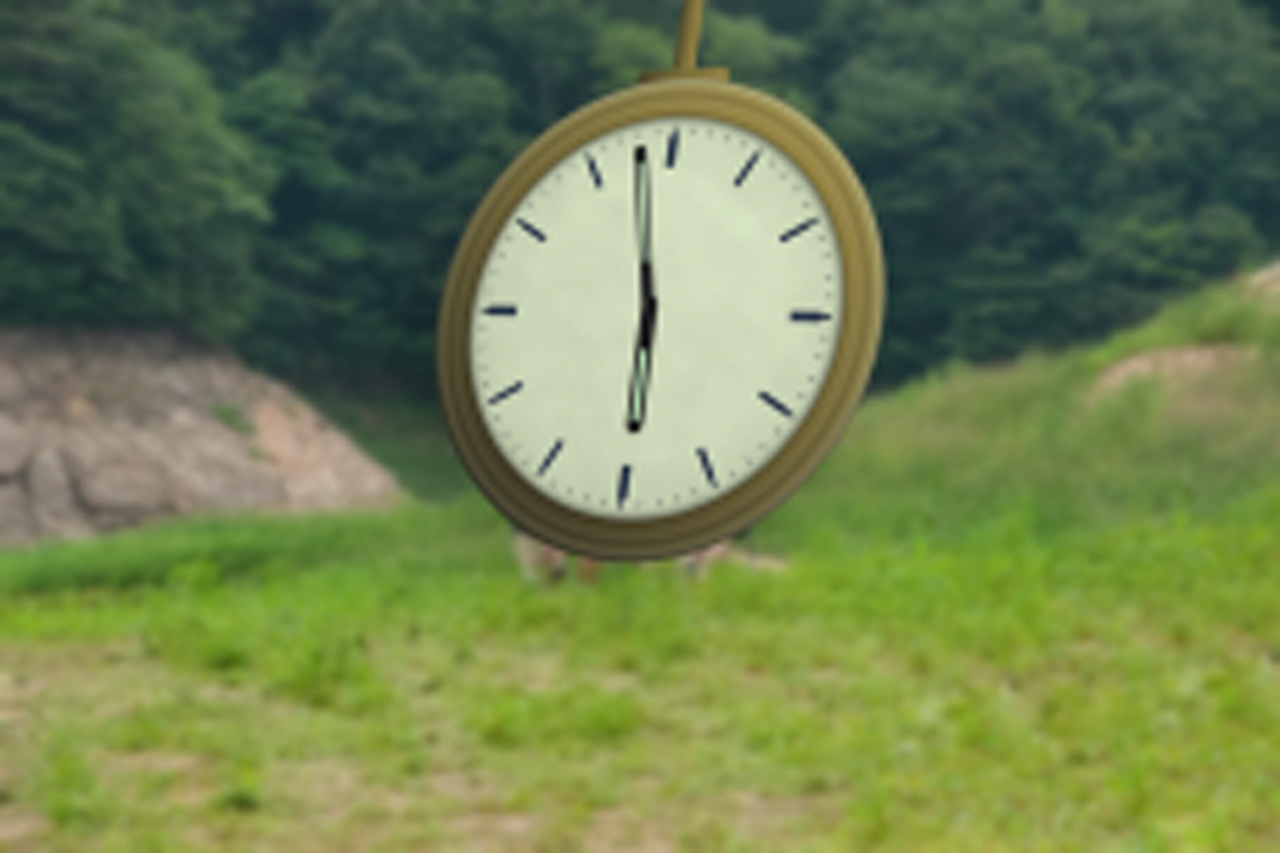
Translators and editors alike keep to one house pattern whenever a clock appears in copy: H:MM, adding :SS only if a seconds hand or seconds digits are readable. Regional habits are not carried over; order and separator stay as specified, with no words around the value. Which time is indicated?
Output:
5:58
